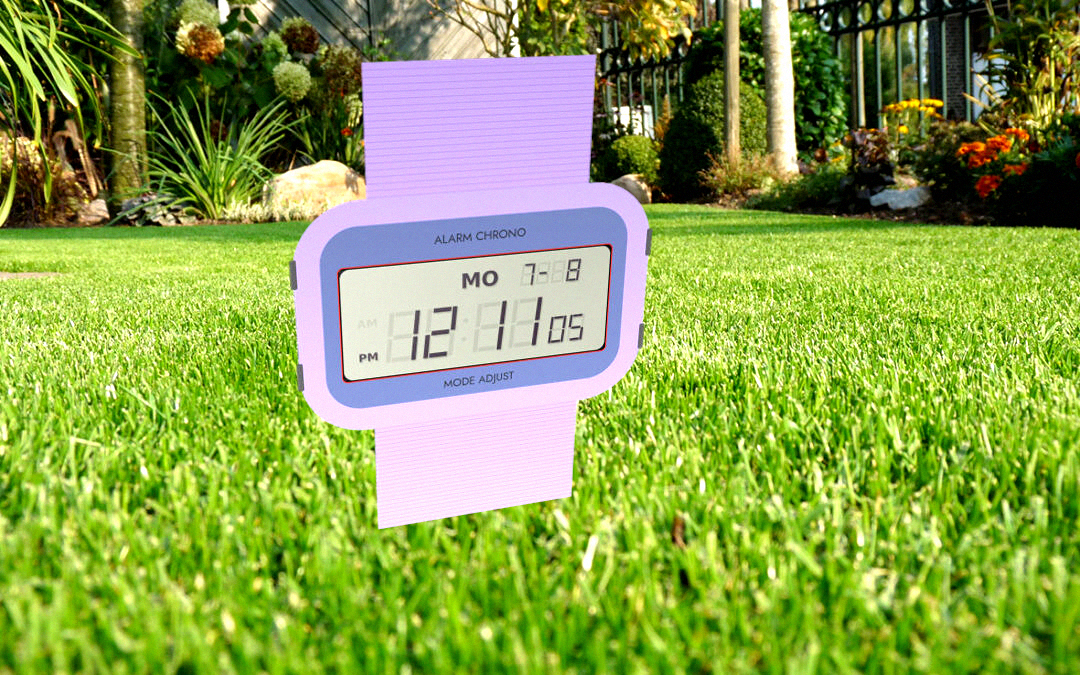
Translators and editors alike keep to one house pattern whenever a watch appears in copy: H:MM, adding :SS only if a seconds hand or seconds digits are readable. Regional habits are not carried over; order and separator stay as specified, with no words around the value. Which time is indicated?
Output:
12:11:05
